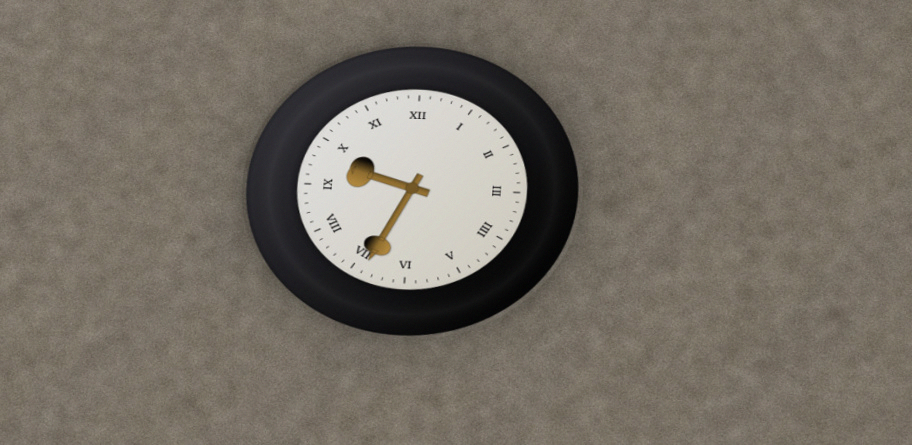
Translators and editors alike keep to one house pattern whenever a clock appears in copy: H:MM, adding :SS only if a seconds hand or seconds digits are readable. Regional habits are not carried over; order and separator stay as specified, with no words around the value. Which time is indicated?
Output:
9:34
